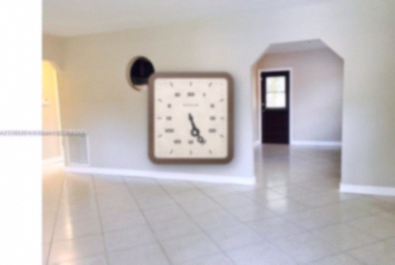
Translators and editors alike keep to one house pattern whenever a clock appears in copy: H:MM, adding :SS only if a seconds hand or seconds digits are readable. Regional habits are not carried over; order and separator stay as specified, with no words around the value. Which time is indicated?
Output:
5:26
